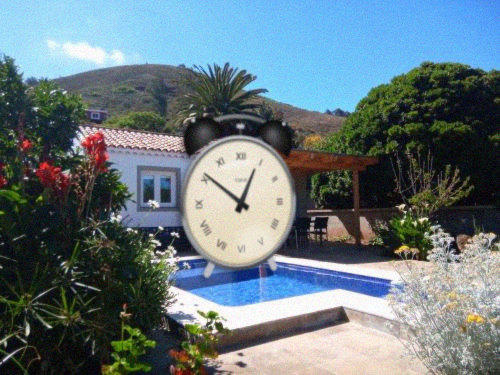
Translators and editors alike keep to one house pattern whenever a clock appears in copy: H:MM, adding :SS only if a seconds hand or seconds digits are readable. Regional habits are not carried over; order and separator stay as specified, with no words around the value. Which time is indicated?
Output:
12:51
